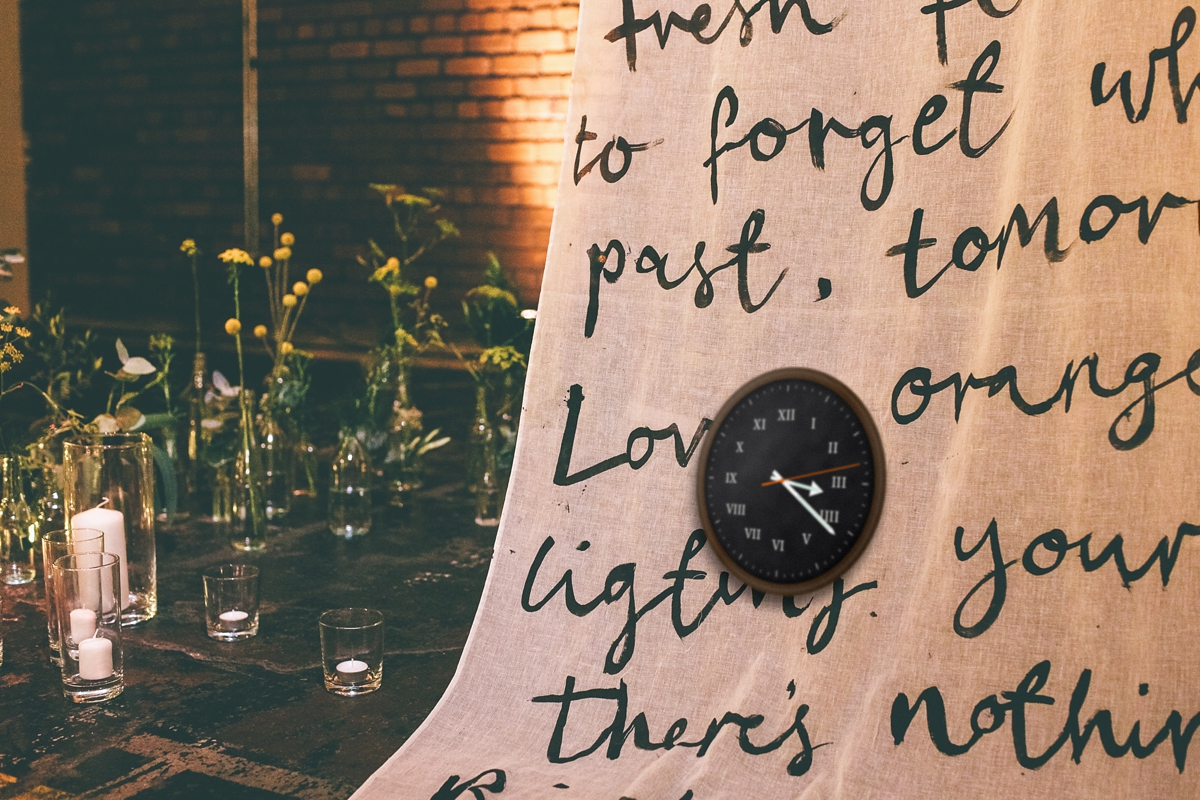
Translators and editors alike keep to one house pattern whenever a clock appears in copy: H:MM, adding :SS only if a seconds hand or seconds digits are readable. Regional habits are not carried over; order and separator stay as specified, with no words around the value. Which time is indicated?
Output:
3:21:13
